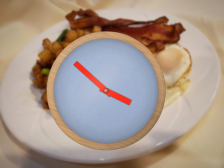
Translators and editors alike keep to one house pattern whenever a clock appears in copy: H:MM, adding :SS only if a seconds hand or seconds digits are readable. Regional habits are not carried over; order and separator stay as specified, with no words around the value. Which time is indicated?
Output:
3:52
